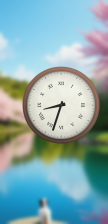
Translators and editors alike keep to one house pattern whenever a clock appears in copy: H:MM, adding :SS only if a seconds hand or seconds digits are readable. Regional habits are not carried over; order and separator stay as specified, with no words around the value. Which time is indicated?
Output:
8:33
